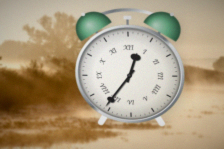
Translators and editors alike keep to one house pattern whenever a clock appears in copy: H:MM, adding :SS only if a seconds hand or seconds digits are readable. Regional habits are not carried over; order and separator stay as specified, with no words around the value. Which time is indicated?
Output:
12:36
